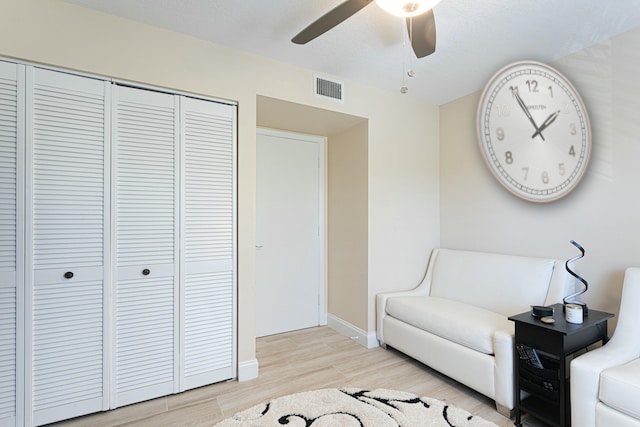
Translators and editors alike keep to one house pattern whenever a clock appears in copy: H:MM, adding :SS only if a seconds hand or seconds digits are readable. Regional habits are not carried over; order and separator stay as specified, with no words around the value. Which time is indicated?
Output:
1:55
